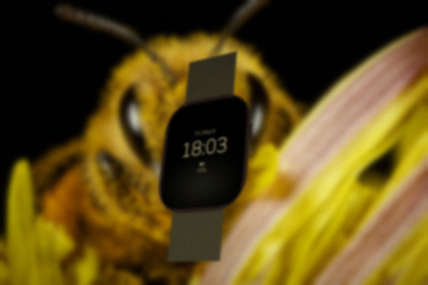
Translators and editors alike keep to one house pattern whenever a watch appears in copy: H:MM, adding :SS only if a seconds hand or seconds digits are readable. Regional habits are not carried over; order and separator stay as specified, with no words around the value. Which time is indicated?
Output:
18:03
